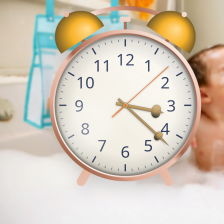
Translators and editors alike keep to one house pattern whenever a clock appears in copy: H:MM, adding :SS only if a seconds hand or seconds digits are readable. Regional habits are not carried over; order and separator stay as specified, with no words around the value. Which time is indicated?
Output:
3:22:08
